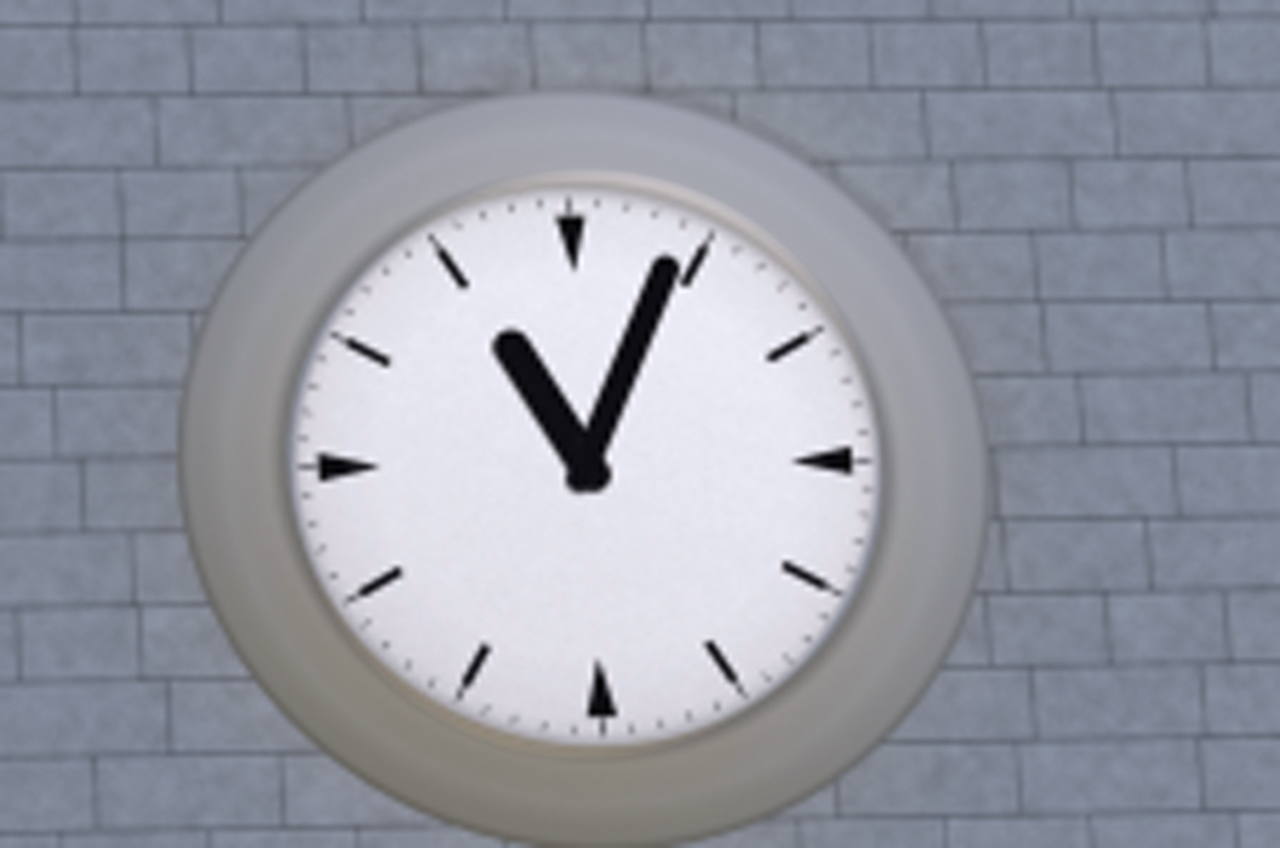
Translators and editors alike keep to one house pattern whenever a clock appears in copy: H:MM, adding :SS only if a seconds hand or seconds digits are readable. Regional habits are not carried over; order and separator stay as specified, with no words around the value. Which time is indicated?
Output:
11:04
